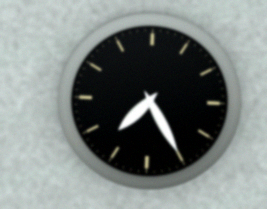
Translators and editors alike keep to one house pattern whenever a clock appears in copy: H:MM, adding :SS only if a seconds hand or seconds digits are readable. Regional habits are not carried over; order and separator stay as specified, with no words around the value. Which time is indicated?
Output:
7:25
